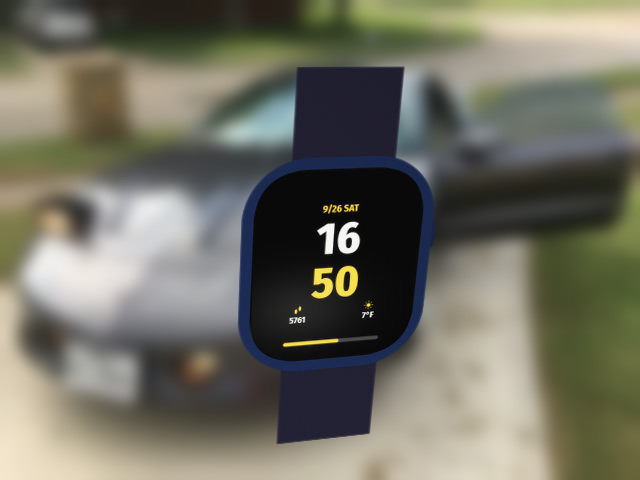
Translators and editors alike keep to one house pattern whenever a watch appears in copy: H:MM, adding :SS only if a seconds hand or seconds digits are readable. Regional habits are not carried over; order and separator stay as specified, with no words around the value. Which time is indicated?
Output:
16:50
